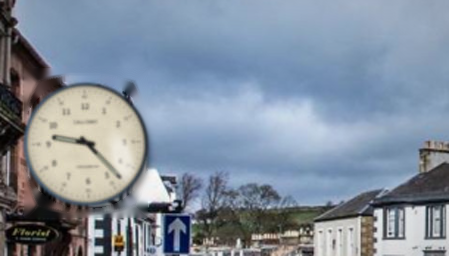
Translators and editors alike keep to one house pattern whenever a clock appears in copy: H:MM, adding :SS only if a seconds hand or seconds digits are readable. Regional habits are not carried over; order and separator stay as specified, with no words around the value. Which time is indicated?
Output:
9:23
